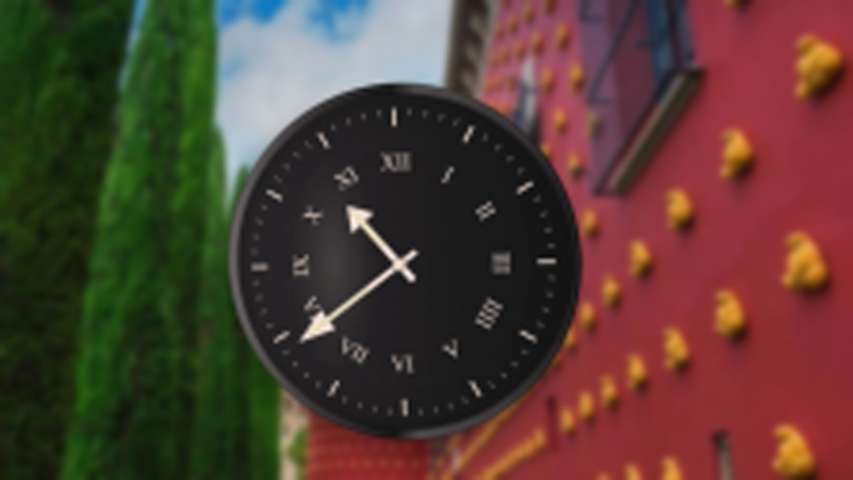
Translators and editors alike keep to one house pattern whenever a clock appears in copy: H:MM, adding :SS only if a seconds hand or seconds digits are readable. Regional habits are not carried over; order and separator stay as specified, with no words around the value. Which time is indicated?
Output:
10:39
